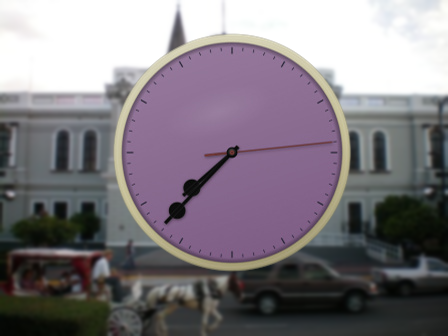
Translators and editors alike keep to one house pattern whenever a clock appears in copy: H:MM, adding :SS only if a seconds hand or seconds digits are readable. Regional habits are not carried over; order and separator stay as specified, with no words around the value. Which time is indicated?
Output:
7:37:14
